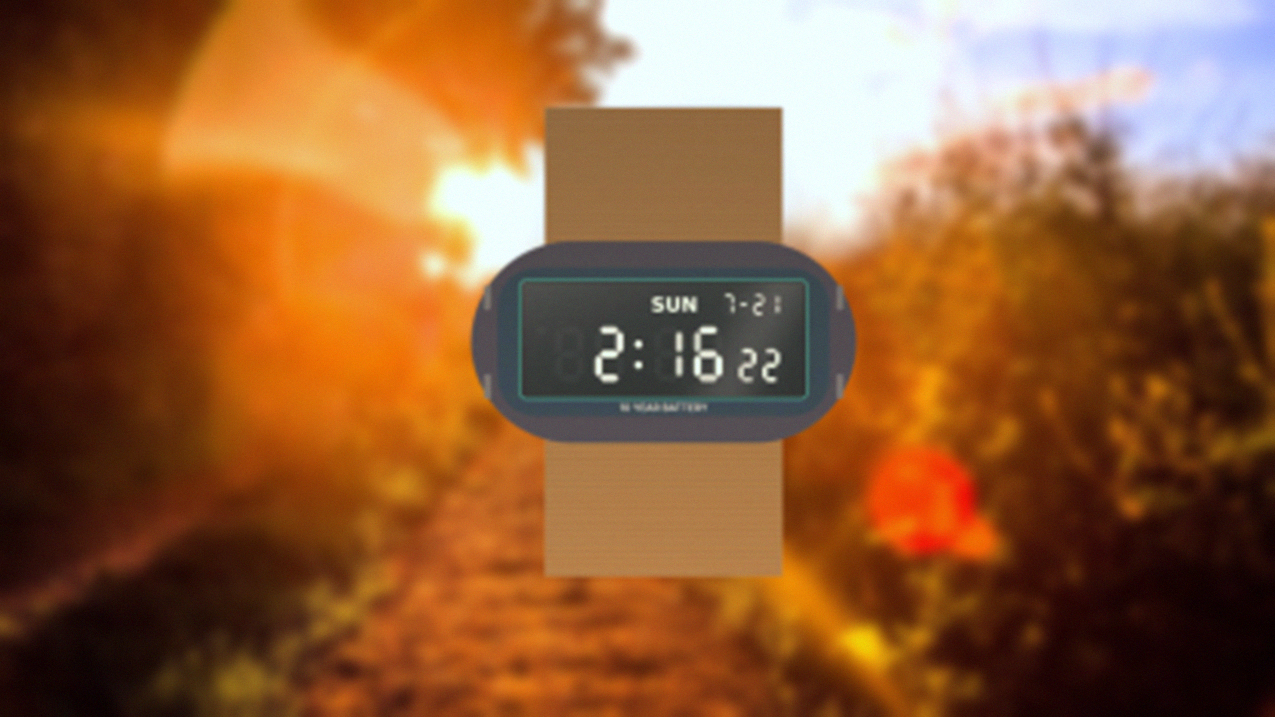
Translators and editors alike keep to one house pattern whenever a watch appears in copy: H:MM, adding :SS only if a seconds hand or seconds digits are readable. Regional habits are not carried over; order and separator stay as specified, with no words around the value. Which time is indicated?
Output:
2:16:22
